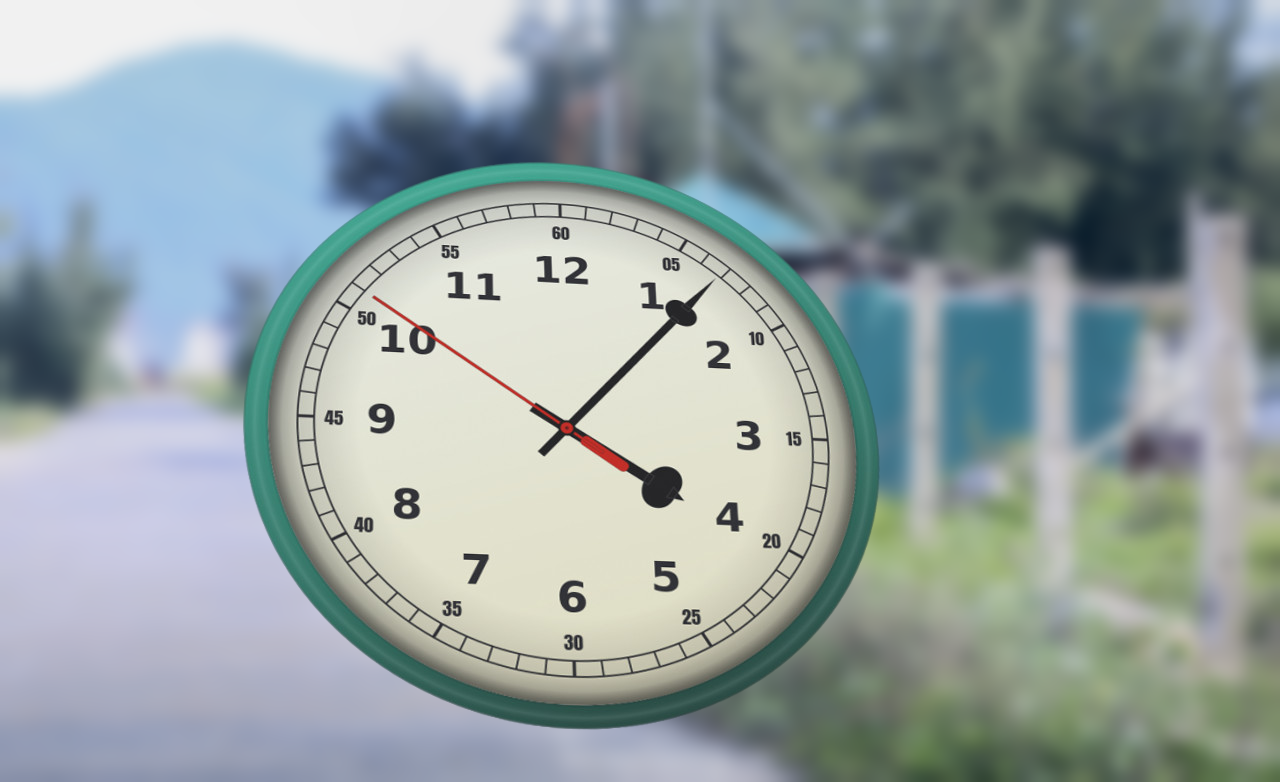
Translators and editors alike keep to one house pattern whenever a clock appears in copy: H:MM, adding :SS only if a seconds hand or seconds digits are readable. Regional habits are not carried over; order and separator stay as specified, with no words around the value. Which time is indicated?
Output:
4:06:51
